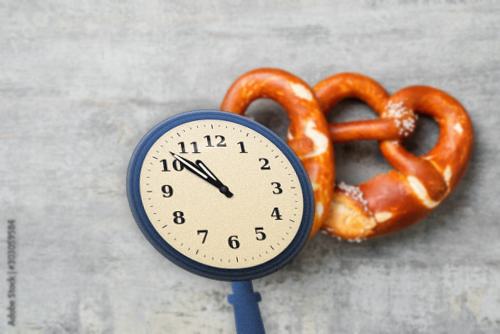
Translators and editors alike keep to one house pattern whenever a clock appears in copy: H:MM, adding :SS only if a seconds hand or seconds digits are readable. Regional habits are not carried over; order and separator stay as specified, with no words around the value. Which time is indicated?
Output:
10:52
